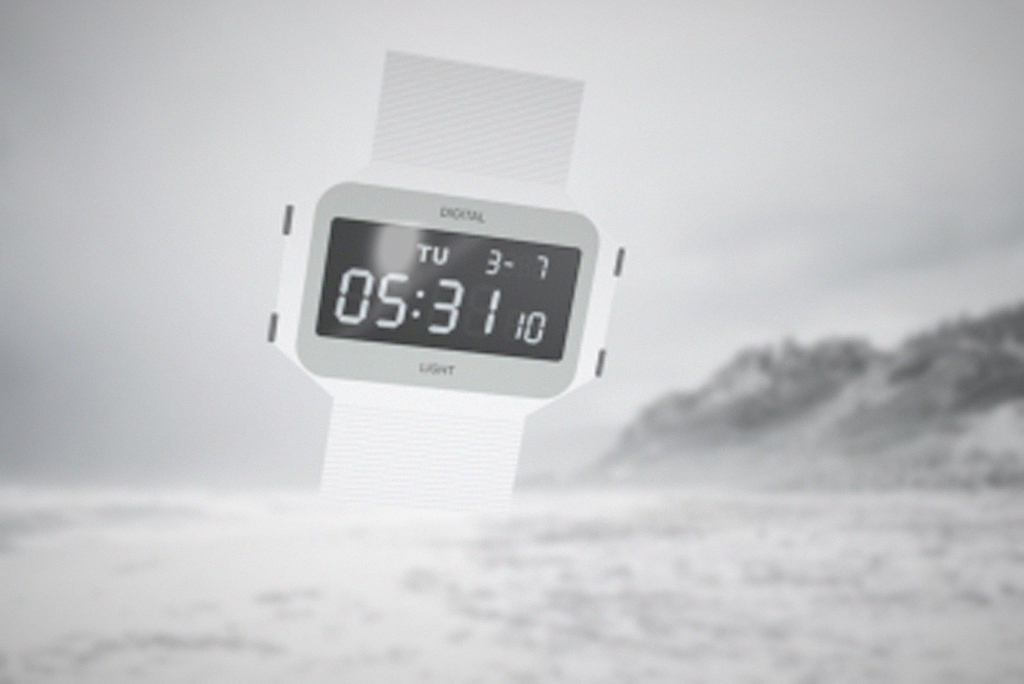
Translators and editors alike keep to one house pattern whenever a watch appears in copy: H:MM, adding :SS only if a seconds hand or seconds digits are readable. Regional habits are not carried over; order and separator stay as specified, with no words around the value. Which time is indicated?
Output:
5:31:10
